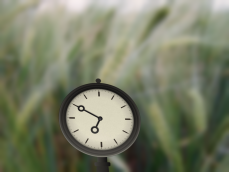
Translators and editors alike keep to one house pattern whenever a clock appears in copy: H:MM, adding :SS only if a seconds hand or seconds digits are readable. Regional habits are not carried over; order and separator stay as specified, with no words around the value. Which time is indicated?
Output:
6:50
